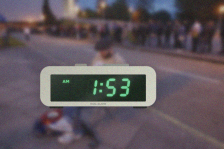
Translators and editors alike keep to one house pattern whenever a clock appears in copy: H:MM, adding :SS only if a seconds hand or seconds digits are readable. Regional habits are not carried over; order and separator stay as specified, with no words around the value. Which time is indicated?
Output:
1:53
